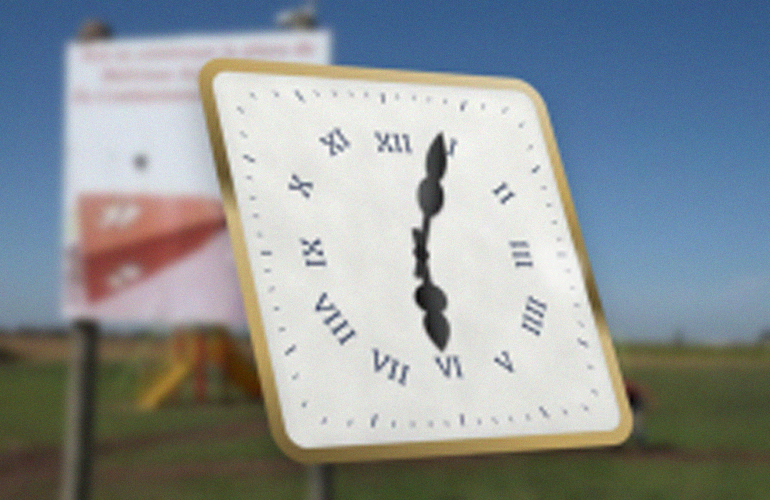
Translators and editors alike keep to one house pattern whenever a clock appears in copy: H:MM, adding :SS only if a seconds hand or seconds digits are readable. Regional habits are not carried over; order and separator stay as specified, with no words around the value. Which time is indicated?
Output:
6:04
